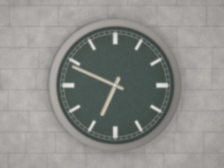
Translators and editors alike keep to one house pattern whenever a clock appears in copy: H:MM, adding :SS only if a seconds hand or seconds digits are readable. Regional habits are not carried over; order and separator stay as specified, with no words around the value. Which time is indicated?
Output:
6:49
